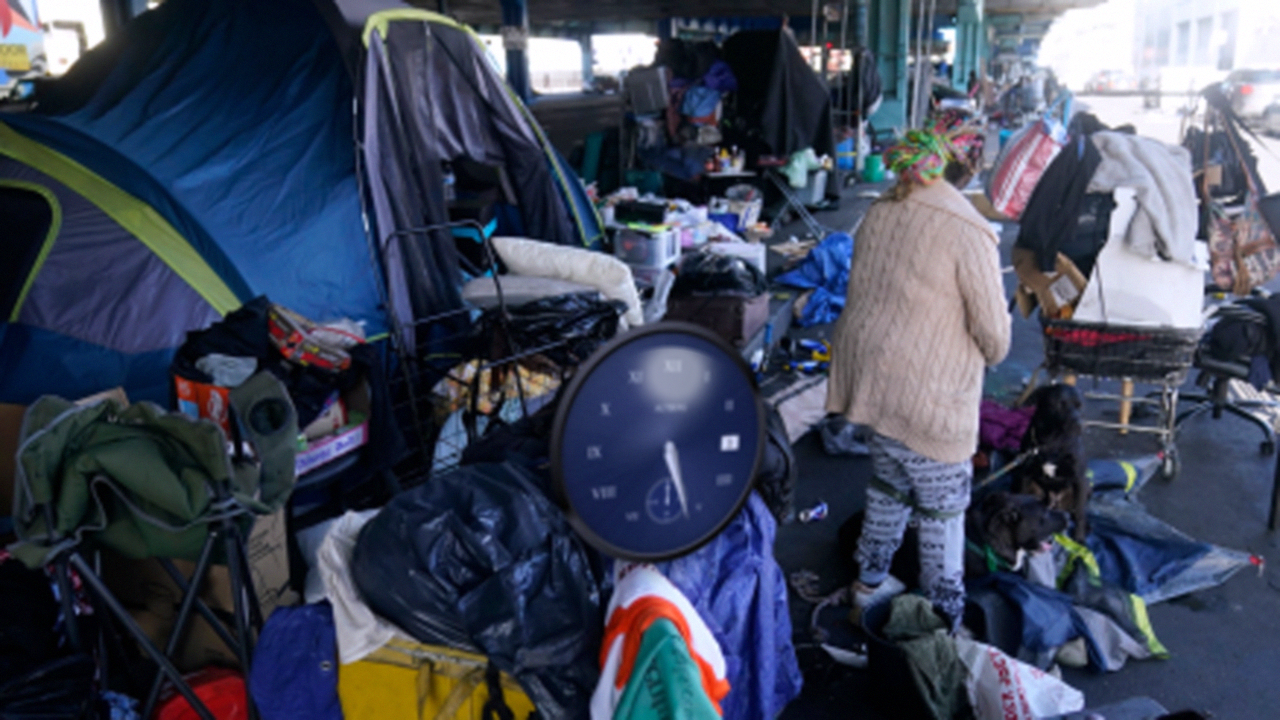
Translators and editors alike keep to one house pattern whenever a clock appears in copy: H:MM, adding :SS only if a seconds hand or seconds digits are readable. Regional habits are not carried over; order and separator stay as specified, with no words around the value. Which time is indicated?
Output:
5:27
